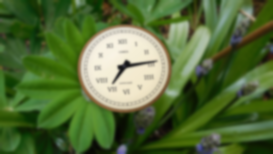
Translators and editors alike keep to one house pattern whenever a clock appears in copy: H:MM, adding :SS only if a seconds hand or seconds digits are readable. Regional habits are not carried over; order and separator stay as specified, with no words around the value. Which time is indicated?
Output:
7:14
